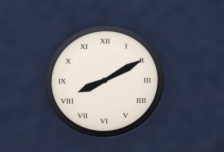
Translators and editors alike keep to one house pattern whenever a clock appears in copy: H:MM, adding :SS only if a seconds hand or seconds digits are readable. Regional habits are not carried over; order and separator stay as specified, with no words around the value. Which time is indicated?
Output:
8:10
